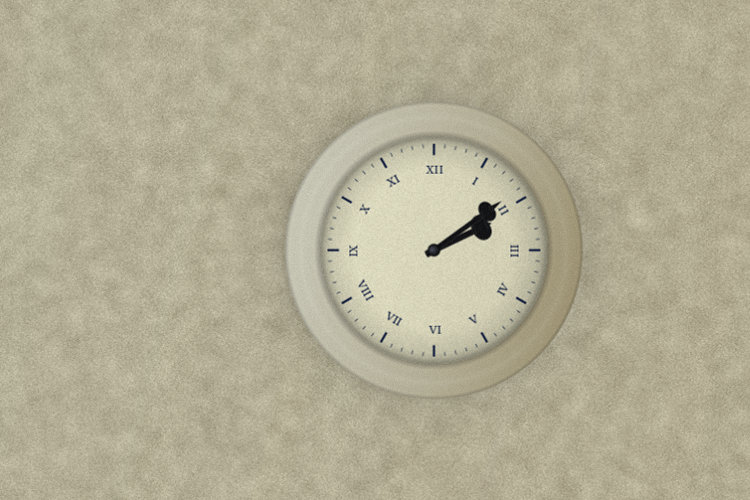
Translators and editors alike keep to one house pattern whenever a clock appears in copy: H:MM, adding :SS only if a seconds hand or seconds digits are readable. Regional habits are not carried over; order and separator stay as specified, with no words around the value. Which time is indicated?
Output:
2:09
